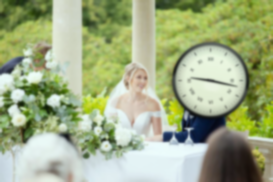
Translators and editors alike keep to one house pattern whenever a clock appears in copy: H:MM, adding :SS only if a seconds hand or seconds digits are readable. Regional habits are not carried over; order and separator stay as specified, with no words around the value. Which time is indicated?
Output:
9:17
